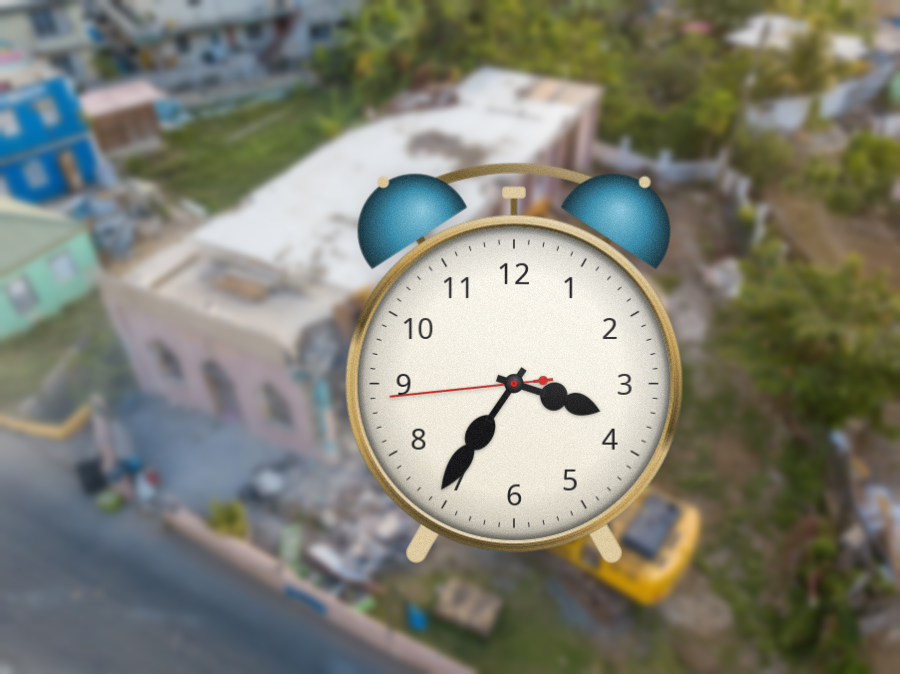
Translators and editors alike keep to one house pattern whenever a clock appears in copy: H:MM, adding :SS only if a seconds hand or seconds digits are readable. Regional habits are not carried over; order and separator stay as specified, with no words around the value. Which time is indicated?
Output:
3:35:44
